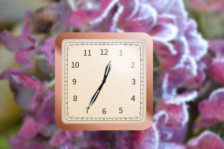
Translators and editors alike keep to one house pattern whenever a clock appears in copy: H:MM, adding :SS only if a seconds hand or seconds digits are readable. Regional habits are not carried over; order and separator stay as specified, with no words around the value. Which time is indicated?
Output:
12:35
